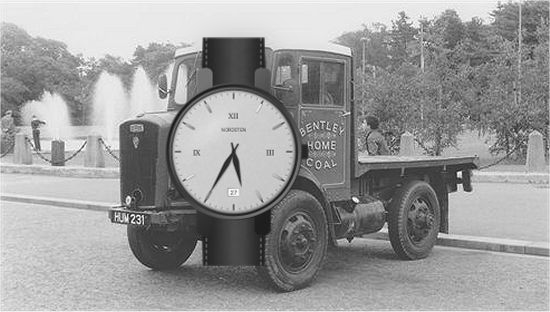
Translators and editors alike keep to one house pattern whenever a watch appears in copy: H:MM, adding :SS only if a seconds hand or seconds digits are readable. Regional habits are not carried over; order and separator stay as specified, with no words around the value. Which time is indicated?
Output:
5:35
